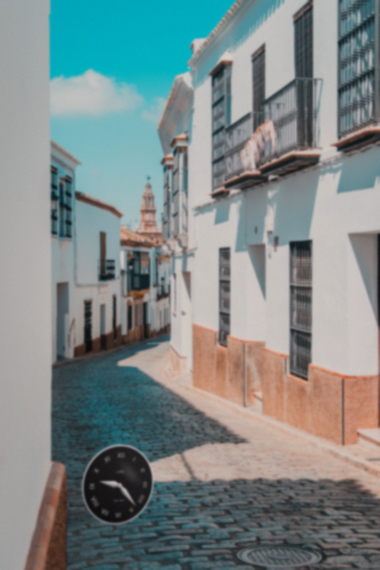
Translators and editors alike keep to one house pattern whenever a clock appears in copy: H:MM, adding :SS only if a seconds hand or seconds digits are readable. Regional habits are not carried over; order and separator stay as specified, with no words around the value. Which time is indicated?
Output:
9:23
